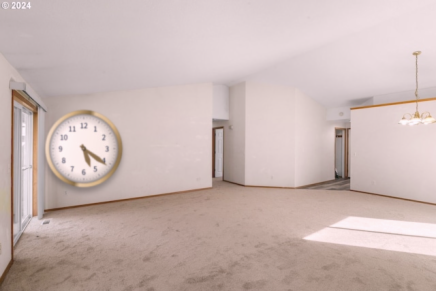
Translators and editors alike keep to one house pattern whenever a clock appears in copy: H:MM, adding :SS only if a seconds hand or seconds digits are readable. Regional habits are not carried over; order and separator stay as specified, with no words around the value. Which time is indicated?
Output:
5:21
